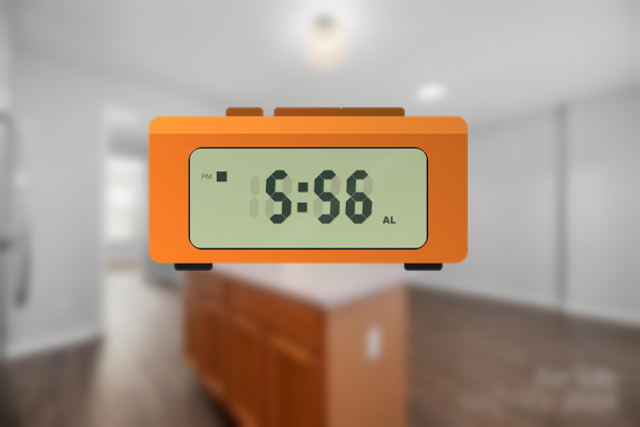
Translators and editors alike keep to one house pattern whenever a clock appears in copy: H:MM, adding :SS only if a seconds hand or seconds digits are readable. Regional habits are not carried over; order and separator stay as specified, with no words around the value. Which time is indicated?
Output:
5:56
